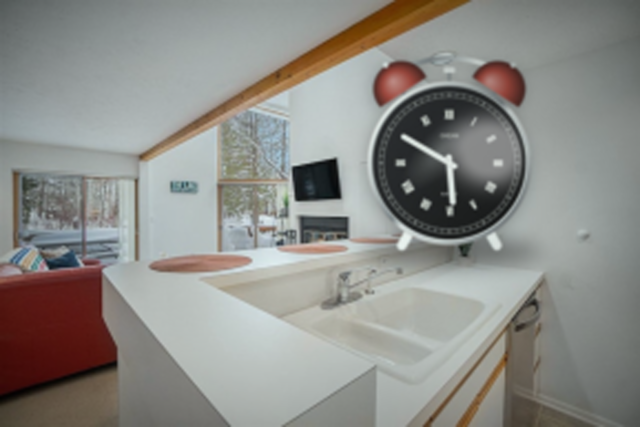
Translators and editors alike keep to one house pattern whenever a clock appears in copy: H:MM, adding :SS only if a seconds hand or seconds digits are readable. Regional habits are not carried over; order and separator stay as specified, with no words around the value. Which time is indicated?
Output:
5:50
